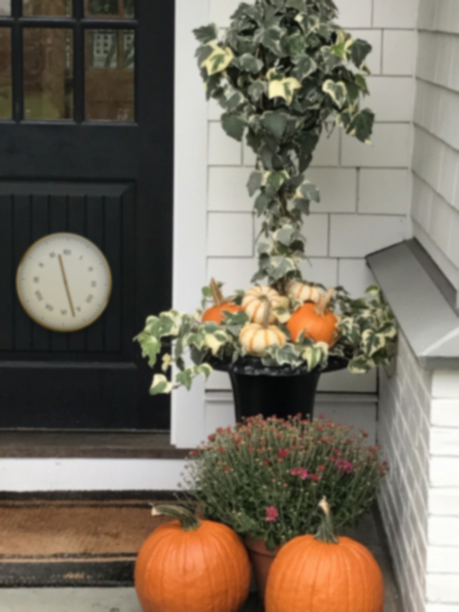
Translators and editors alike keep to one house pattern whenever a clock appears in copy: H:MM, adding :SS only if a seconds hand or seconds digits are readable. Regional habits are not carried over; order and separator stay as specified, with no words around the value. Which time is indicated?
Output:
11:27
